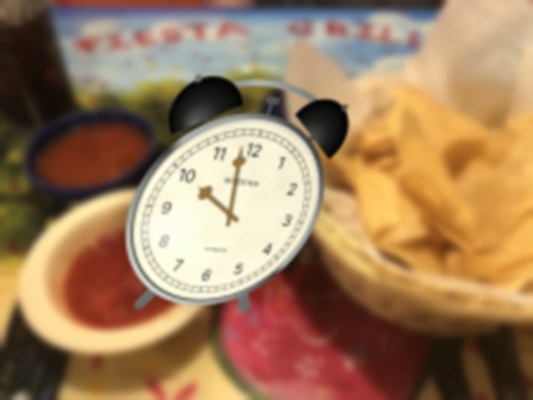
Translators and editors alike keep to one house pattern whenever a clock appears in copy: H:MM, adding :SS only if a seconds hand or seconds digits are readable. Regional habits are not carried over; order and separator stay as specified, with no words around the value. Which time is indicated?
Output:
9:58
